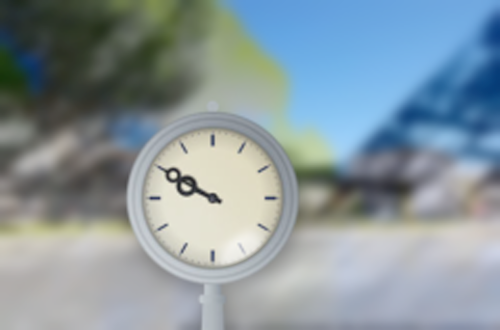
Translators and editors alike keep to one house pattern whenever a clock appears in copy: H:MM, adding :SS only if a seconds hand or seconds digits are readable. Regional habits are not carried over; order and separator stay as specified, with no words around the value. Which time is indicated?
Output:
9:50
